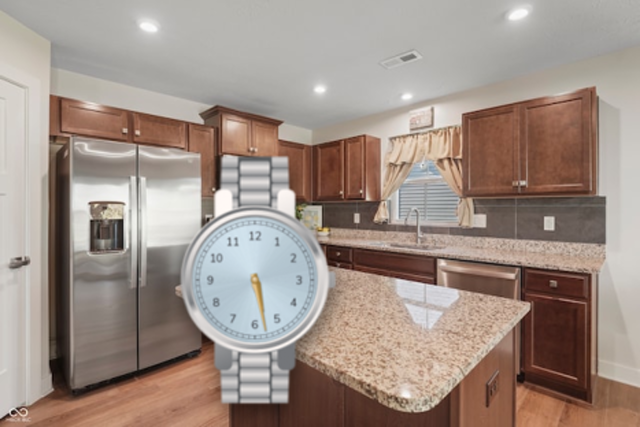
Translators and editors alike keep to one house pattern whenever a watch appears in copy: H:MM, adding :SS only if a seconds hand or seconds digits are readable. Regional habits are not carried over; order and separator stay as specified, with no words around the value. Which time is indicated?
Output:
5:28
